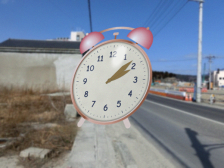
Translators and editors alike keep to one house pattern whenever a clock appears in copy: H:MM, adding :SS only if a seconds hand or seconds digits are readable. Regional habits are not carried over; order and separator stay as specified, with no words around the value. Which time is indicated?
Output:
2:08
